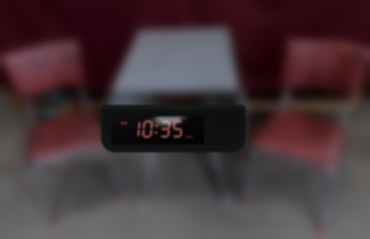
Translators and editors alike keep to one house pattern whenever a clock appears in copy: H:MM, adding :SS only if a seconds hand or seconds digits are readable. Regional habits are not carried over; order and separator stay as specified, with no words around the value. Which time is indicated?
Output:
10:35
